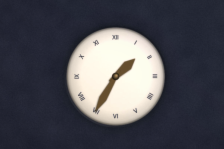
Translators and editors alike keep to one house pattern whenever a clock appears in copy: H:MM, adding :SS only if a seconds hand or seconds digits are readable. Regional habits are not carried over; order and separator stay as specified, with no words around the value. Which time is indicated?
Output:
1:35
